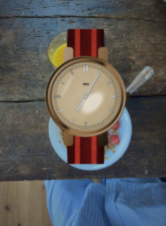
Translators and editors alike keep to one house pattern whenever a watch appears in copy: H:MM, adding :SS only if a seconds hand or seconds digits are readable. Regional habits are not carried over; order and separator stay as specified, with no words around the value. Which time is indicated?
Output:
7:05
